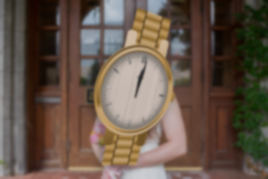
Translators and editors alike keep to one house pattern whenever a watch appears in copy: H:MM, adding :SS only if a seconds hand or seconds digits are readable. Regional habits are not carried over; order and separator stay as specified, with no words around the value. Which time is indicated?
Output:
12:01
